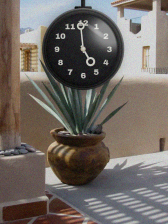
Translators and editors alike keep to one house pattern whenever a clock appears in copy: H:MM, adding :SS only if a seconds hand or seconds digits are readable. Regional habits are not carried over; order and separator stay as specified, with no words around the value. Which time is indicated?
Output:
4:59
